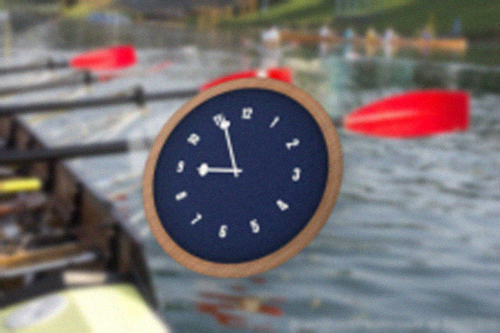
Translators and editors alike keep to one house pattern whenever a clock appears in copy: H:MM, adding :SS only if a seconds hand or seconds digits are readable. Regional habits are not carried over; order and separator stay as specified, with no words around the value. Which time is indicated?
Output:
8:56
